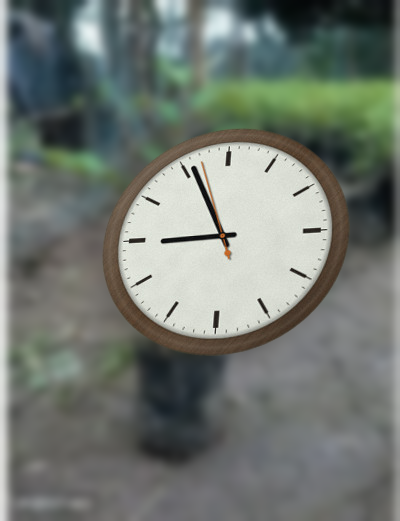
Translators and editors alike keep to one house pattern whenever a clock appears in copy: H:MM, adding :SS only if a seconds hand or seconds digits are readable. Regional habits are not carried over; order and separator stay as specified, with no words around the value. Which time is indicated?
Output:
8:55:57
